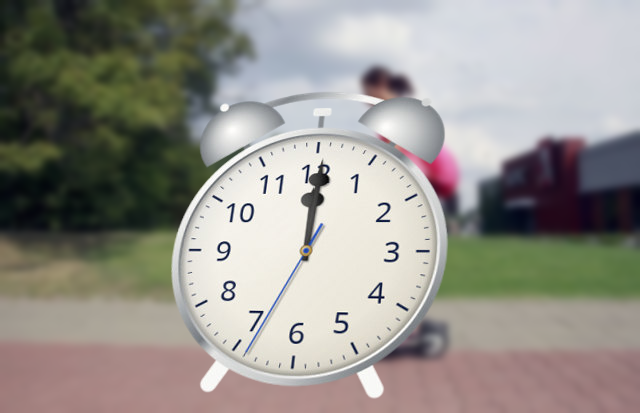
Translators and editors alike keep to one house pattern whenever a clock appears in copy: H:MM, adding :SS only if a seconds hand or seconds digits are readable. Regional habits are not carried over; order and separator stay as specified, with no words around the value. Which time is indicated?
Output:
12:00:34
